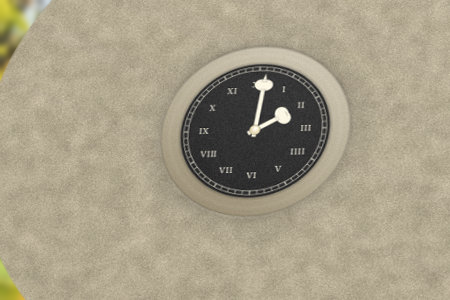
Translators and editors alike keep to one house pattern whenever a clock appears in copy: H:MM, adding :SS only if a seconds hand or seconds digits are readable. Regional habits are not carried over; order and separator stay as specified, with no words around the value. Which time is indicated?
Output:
2:01
